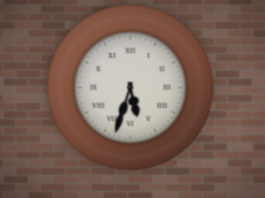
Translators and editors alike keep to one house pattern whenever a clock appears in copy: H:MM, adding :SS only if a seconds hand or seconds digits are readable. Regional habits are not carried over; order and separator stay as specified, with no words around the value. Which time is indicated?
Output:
5:33
